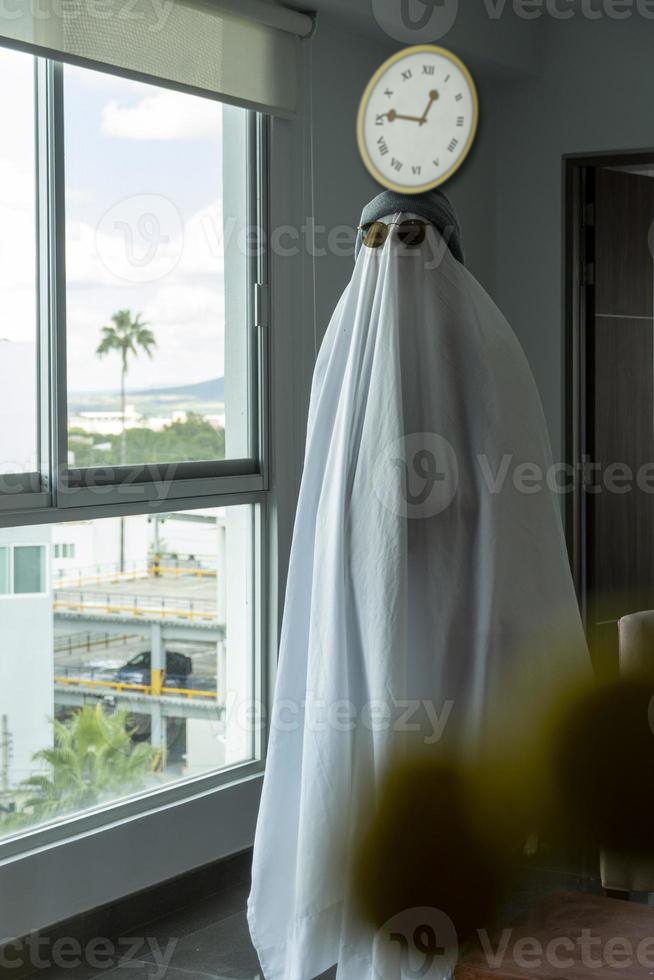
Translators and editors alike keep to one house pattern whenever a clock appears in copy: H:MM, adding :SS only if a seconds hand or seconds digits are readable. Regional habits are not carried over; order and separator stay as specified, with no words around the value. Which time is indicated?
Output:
12:46
